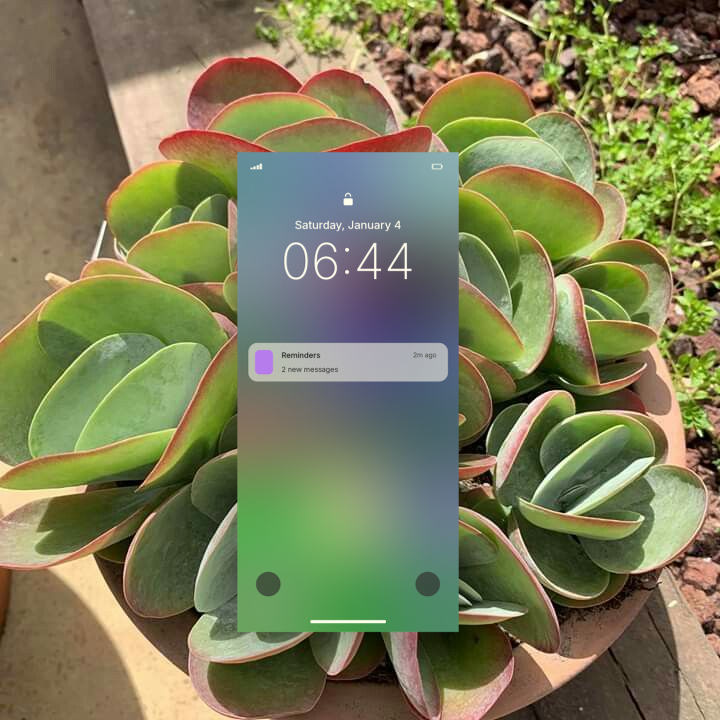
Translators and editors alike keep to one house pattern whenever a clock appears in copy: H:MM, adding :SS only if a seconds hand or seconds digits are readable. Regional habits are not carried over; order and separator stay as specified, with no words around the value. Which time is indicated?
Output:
6:44
